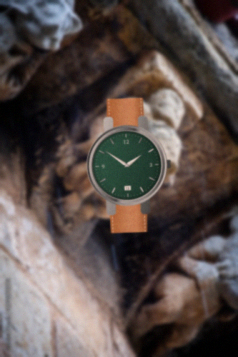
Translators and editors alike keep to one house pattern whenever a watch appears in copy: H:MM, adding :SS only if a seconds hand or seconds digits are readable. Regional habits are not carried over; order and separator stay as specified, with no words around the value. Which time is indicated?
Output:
1:51
